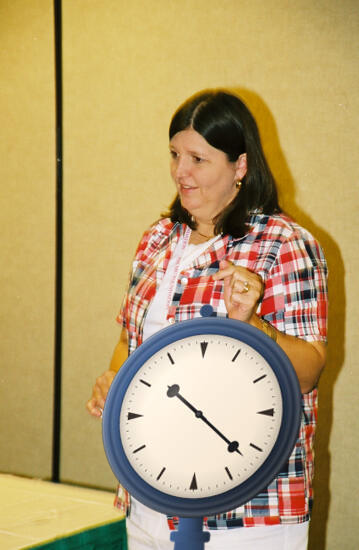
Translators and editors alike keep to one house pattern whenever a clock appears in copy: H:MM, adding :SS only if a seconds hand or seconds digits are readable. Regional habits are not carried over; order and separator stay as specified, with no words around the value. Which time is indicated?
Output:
10:22
